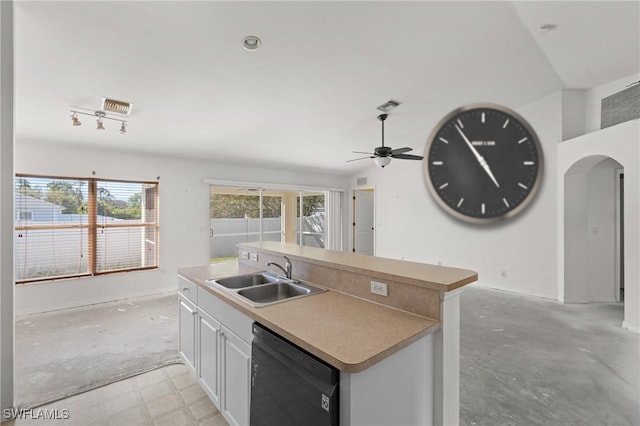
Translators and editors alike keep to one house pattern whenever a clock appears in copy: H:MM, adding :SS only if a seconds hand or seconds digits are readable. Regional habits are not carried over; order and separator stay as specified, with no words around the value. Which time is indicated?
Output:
4:54
